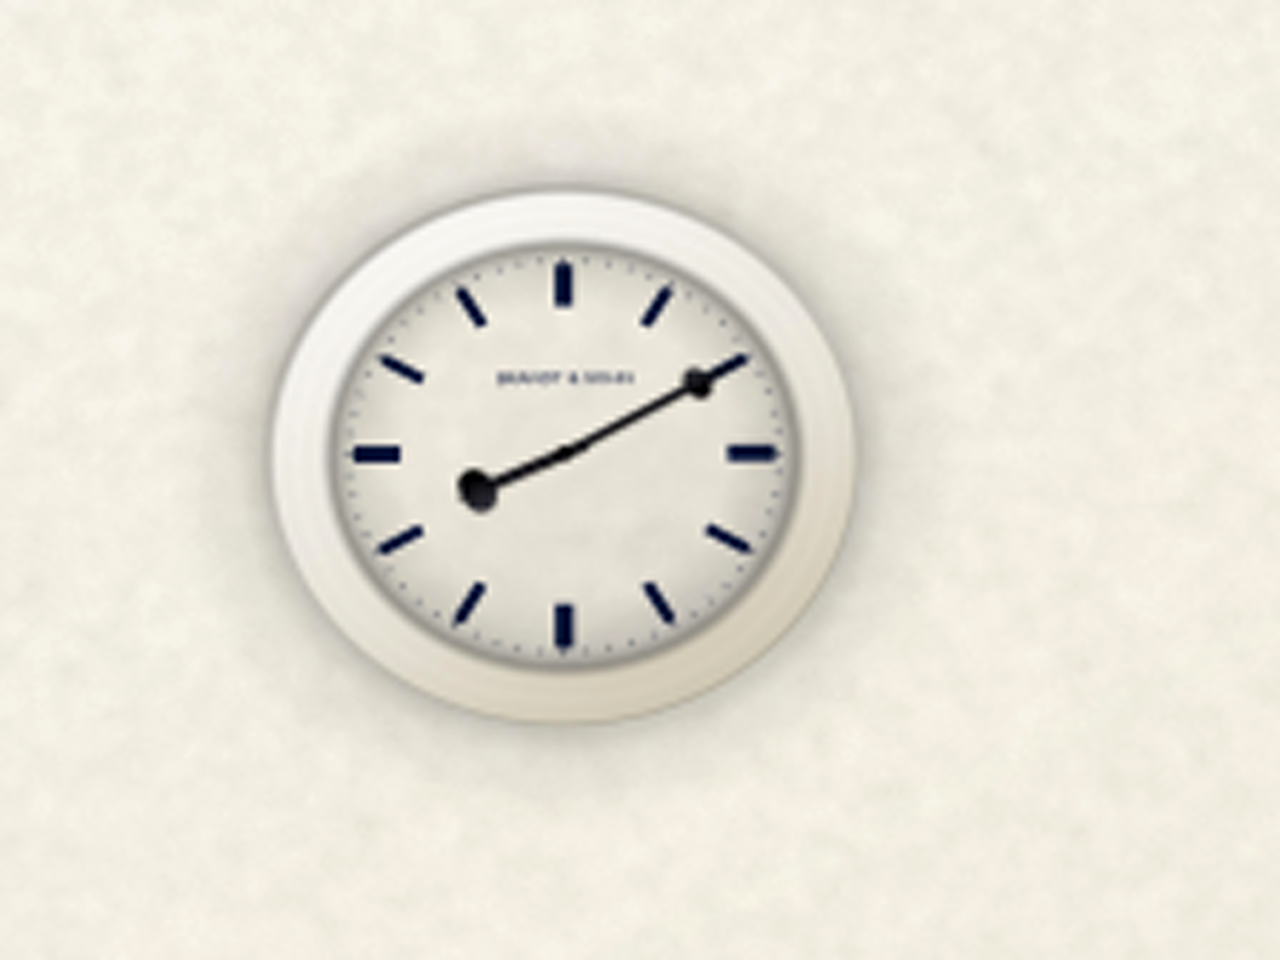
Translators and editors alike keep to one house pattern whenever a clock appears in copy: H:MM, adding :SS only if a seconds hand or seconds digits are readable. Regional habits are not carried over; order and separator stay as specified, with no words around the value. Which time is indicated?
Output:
8:10
